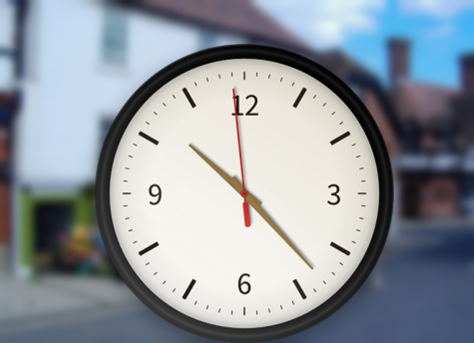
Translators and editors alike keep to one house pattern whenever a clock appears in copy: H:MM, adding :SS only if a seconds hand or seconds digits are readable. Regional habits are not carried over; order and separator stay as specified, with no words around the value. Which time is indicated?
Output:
10:22:59
